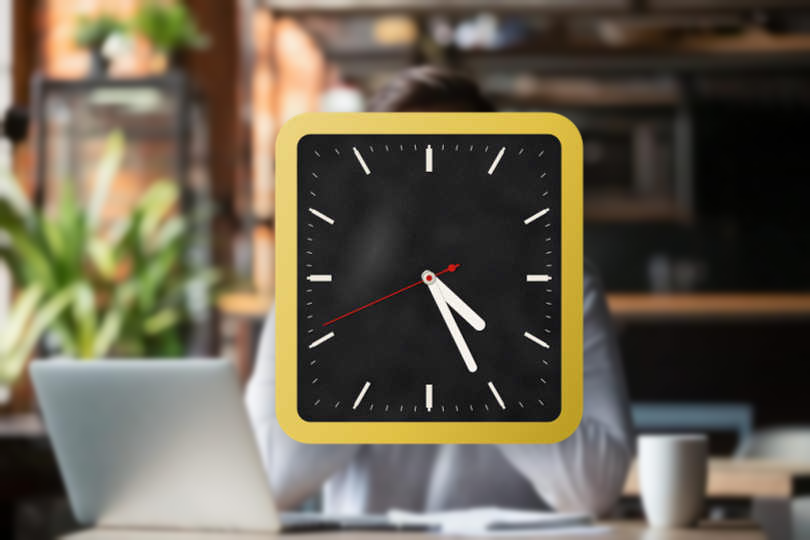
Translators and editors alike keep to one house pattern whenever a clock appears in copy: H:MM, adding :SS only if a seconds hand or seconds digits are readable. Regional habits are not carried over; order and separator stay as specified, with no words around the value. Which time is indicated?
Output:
4:25:41
